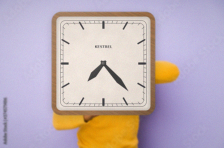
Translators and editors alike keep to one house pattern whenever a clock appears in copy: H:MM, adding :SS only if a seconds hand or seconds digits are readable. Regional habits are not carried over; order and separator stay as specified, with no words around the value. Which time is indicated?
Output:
7:23
